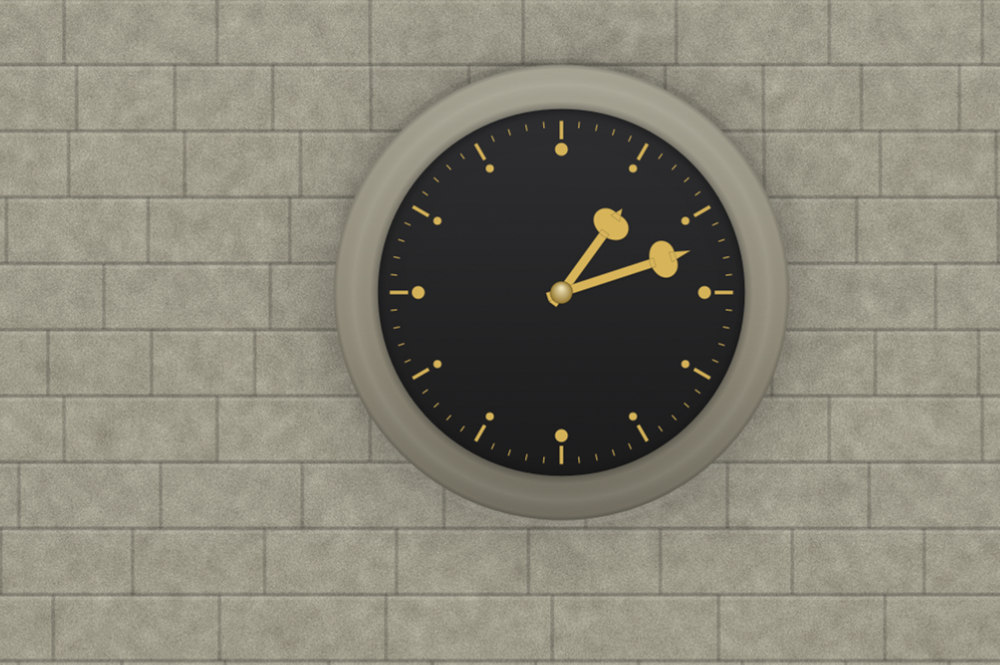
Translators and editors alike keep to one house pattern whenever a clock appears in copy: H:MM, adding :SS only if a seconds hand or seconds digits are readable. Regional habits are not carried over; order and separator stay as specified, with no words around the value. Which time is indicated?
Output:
1:12
